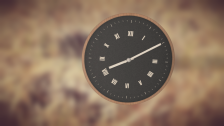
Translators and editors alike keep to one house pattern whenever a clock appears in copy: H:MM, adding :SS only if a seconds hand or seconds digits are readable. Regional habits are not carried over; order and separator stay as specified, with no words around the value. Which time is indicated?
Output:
8:10
